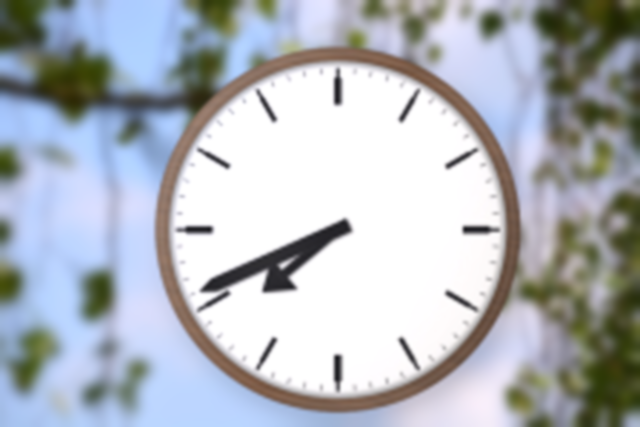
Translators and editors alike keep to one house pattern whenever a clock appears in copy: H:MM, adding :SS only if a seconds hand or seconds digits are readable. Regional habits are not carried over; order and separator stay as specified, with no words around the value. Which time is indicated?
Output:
7:41
